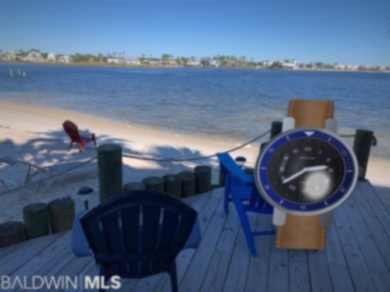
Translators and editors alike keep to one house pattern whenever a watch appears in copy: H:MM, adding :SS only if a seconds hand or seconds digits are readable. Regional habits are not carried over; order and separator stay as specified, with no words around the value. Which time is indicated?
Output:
2:39
